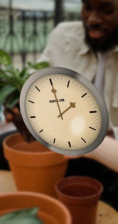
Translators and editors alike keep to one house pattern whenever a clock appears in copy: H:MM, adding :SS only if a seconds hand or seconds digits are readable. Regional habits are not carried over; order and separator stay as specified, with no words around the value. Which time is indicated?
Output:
2:00
